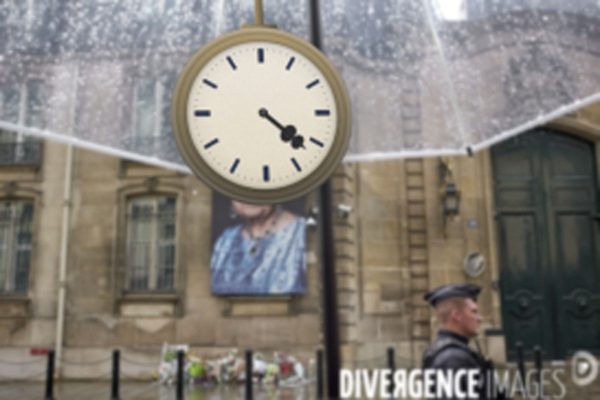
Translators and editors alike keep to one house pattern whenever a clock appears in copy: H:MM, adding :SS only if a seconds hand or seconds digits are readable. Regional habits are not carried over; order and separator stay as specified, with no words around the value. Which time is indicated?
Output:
4:22
